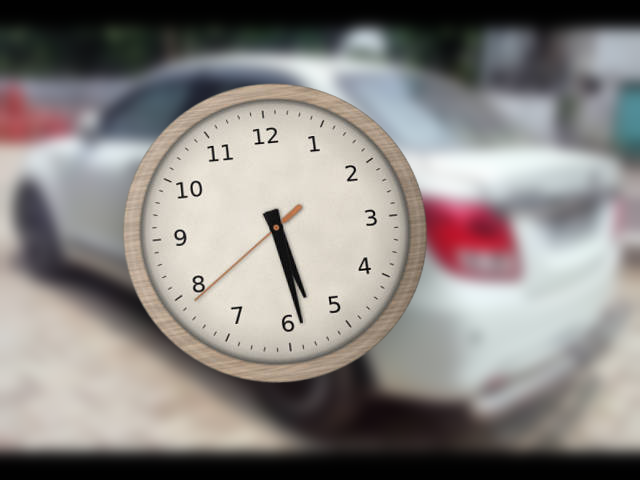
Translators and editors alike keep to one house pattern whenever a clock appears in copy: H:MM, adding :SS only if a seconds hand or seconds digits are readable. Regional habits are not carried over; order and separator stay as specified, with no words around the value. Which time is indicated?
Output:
5:28:39
